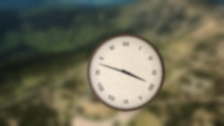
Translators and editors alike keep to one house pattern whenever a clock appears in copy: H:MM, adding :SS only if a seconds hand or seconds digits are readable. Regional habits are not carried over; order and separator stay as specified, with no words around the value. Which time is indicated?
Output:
3:48
